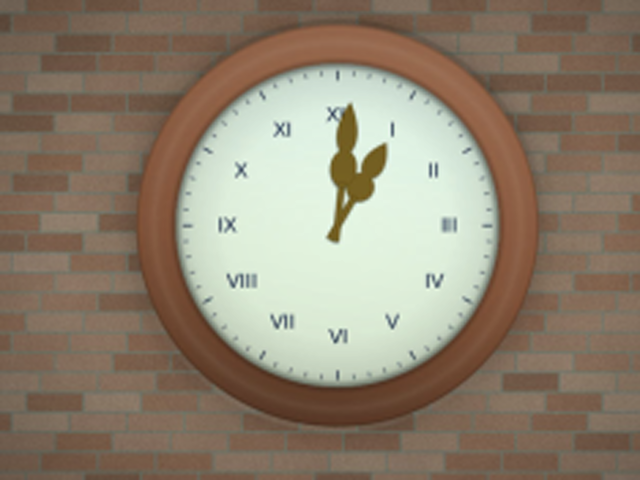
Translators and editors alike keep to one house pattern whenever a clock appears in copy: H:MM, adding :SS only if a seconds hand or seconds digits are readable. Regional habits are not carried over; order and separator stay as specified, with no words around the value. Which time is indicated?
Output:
1:01
